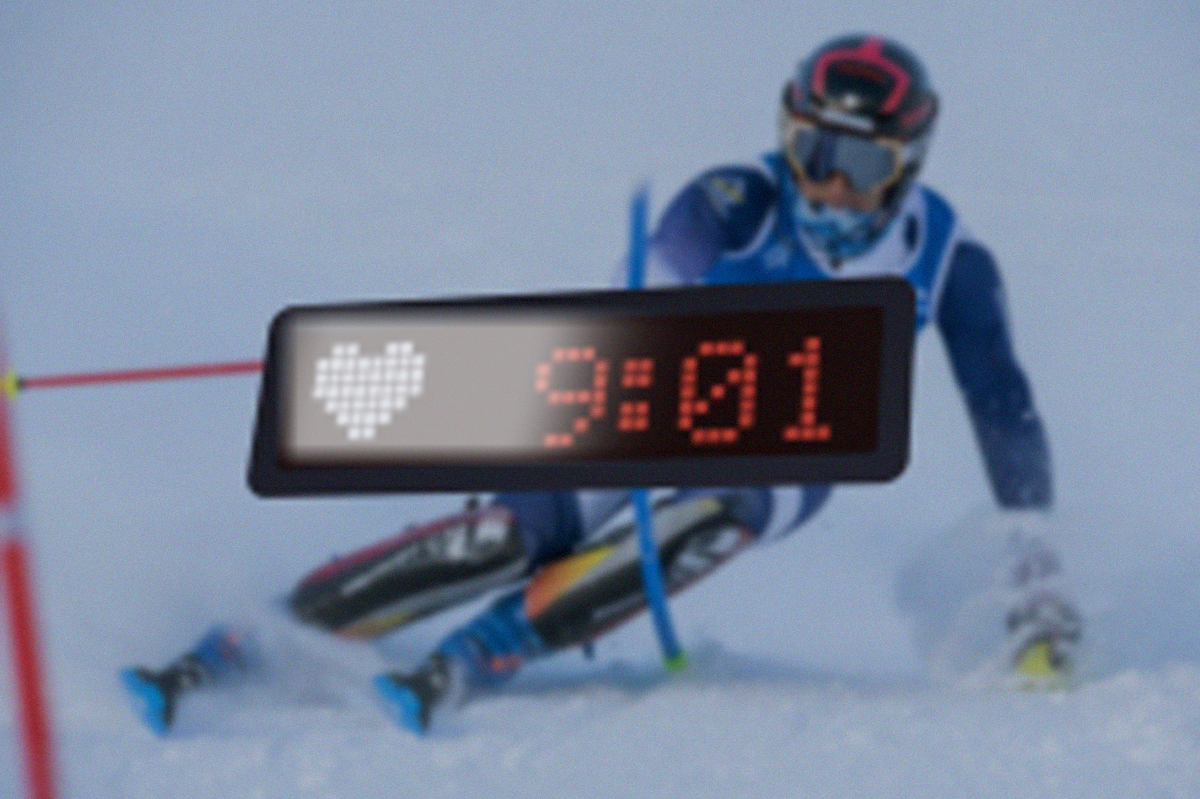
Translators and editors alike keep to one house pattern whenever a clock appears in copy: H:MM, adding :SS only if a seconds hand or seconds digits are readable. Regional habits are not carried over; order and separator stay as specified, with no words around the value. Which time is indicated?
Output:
9:01
